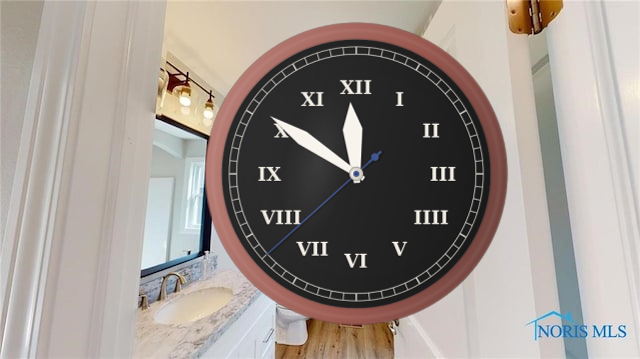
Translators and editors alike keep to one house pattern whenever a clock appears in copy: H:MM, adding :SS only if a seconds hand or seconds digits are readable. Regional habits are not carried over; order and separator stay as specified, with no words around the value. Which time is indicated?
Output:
11:50:38
